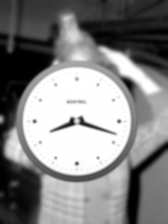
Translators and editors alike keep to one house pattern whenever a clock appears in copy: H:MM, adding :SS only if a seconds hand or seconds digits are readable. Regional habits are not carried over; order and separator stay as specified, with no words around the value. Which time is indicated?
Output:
8:18
